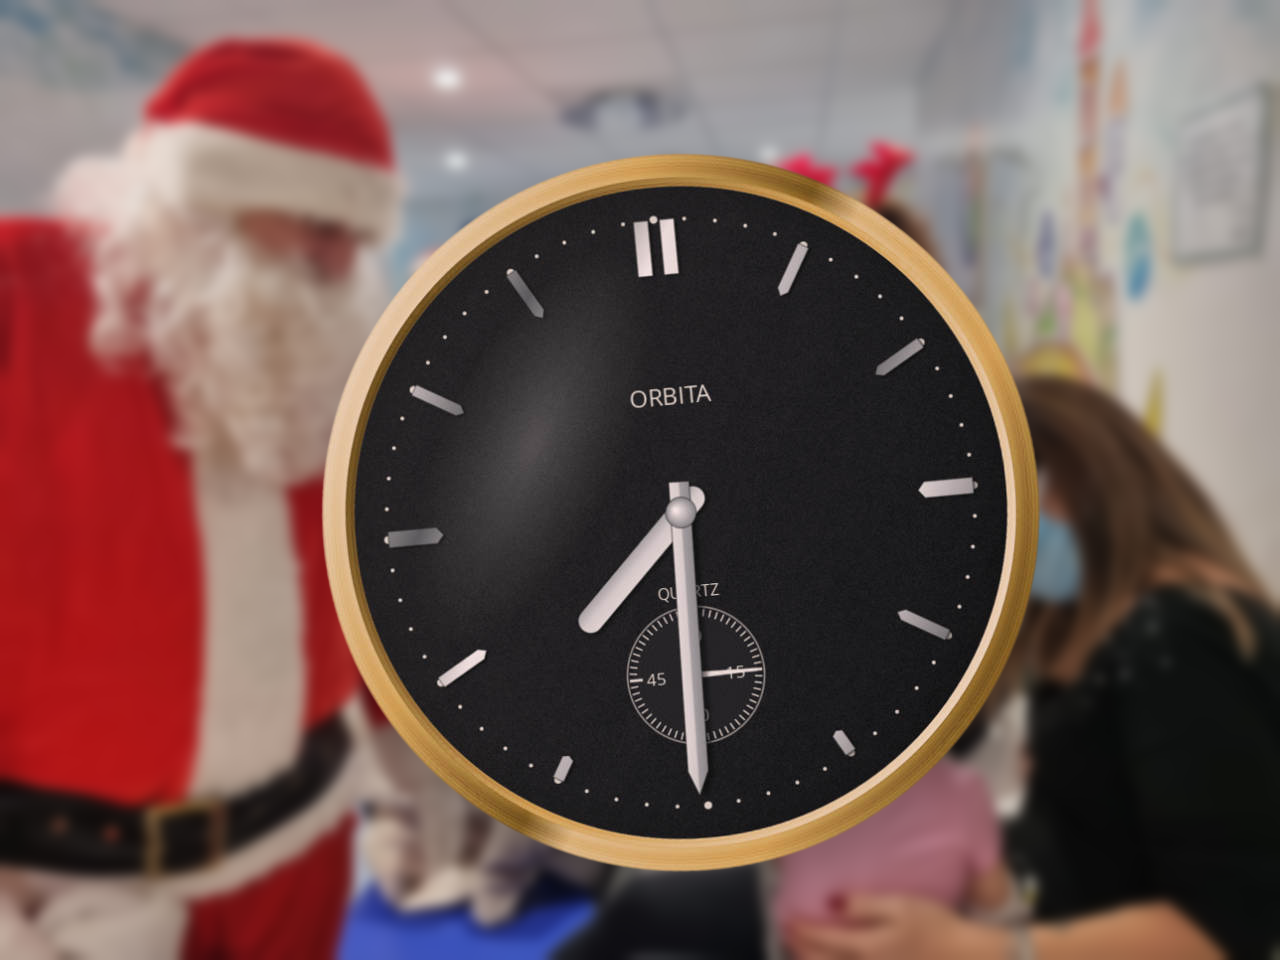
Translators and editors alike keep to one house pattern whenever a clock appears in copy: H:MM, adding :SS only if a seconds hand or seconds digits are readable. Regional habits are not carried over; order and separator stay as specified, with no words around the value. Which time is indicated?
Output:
7:30:15
